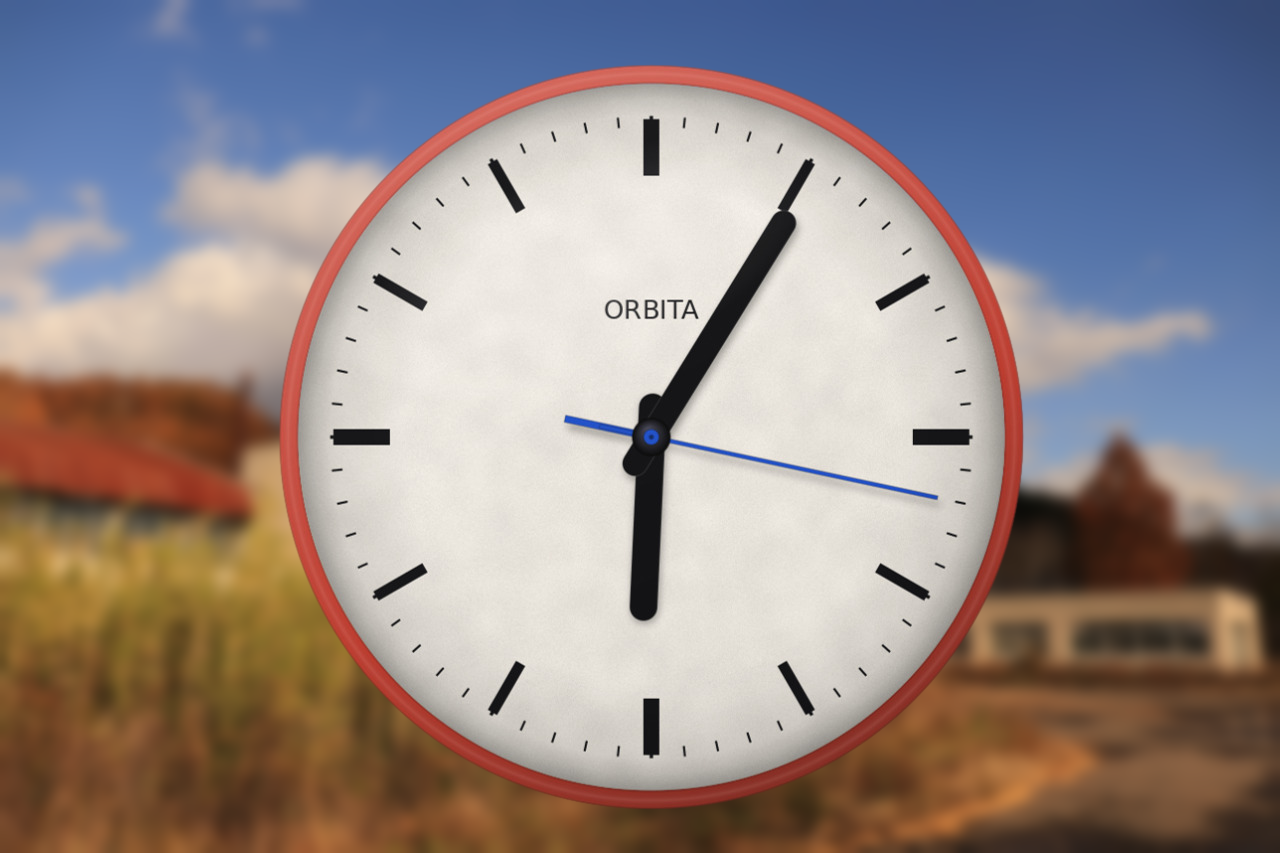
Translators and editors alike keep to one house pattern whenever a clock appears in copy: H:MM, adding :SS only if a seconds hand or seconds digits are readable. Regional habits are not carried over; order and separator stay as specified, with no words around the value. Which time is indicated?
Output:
6:05:17
